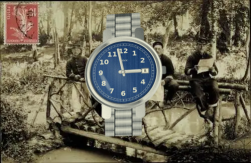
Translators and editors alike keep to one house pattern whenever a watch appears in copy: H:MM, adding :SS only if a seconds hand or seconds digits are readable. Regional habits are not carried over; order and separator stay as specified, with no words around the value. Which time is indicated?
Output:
2:58
